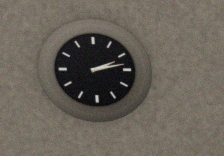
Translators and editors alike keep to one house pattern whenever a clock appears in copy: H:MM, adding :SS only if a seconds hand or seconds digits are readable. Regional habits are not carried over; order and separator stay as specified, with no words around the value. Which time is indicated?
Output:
2:13
